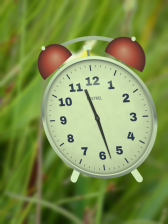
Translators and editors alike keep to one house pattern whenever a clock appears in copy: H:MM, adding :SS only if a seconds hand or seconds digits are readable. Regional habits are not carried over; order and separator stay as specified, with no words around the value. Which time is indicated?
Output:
11:28
